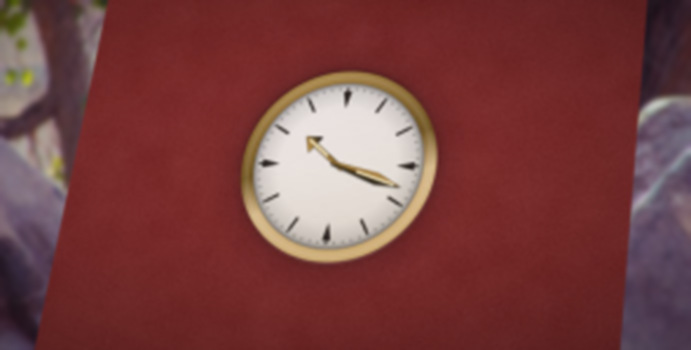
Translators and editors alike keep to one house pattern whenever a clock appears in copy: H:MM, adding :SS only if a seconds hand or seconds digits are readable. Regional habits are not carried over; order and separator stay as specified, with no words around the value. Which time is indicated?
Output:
10:18
